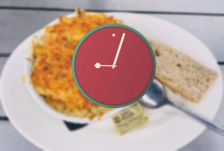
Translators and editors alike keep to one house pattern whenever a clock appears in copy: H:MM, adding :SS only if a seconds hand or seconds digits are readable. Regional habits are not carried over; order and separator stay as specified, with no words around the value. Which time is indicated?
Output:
9:03
